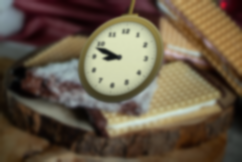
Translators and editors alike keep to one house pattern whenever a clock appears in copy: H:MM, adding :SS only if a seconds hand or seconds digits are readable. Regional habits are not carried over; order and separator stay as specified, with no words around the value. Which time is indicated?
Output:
8:48
